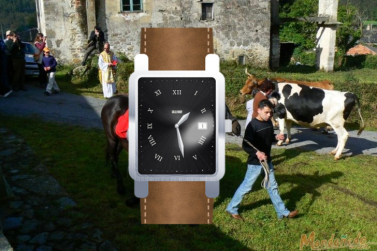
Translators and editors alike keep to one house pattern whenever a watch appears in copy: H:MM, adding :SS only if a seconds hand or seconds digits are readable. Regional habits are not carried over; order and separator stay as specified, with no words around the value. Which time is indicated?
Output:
1:28
